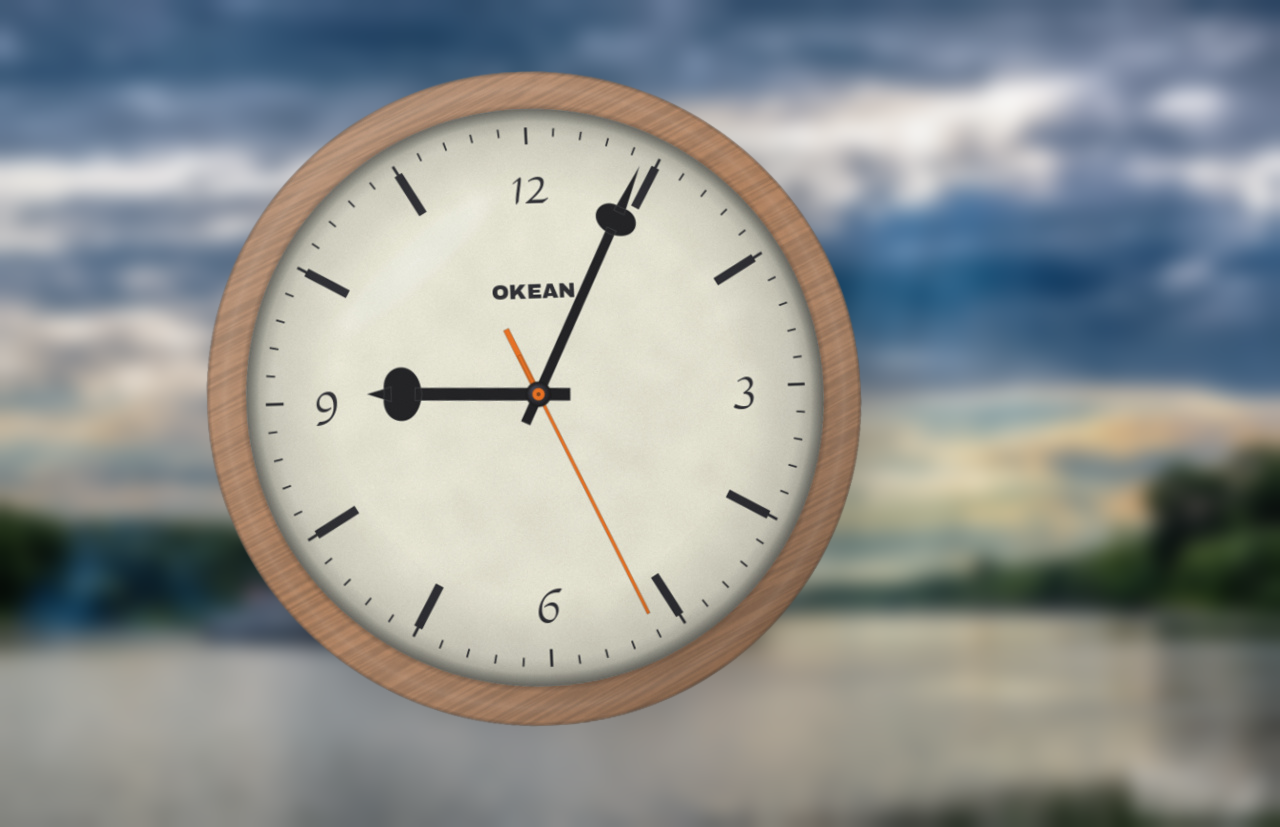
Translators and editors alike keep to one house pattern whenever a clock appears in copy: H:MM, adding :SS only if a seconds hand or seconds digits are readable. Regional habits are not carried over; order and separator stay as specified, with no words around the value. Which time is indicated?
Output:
9:04:26
